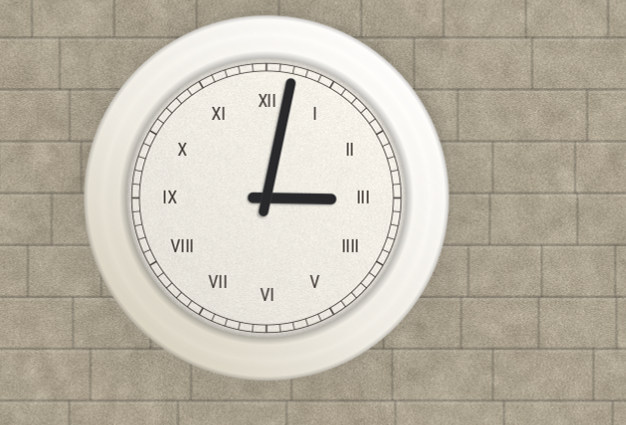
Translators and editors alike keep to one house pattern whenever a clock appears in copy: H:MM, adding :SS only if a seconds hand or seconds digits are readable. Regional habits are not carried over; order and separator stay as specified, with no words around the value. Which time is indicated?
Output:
3:02
